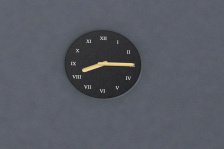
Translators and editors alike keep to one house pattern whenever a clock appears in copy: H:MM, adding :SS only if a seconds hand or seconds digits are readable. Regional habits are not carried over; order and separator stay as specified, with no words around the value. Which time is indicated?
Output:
8:15
